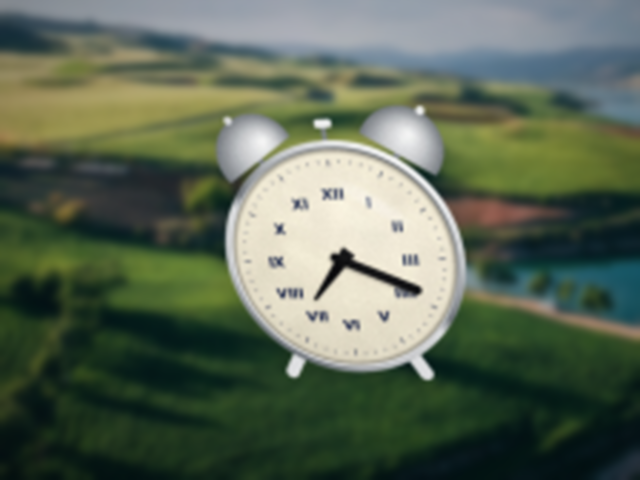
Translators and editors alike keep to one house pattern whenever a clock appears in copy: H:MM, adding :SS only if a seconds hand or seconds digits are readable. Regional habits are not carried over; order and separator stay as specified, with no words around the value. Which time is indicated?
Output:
7:19
